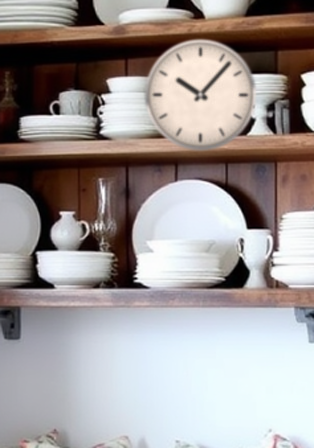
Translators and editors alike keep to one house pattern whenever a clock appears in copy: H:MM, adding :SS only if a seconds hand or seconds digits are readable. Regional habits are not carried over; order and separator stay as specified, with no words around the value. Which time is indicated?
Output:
10:07
